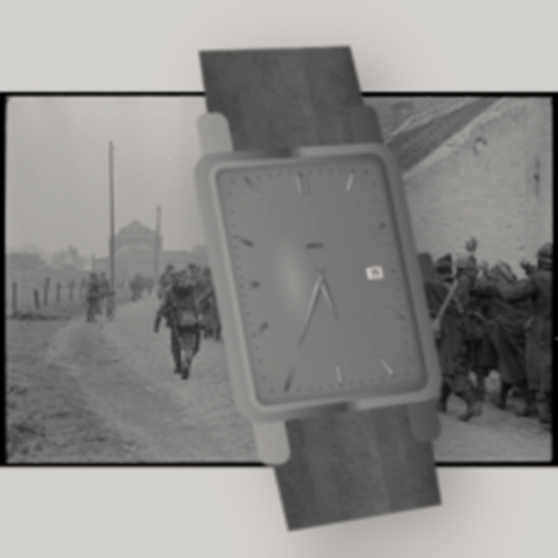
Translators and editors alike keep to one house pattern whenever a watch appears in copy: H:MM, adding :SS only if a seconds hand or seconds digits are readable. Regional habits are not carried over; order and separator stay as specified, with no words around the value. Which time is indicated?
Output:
5:35
